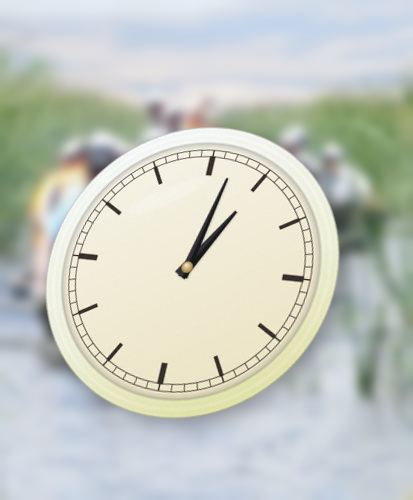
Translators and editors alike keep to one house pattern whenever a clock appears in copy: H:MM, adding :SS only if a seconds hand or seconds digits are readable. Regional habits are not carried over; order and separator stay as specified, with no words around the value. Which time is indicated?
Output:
1:02
